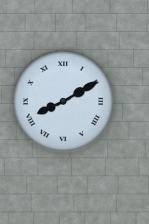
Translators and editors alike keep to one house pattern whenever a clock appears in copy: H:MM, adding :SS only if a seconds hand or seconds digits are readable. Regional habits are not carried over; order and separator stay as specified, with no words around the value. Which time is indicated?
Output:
8:10
